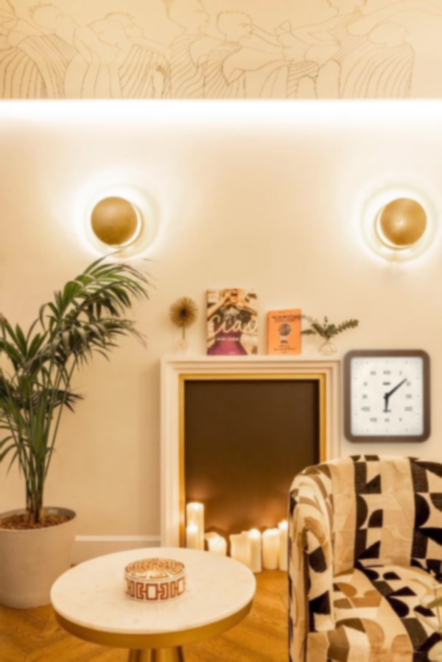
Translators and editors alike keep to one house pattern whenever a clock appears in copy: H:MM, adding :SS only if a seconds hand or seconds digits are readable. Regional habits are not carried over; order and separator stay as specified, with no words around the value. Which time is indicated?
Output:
6:08
